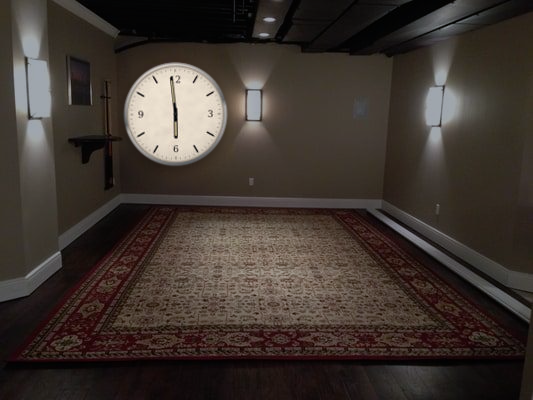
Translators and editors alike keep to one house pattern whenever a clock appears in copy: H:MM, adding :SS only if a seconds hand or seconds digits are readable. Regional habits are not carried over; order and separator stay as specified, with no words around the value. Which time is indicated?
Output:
5:59
